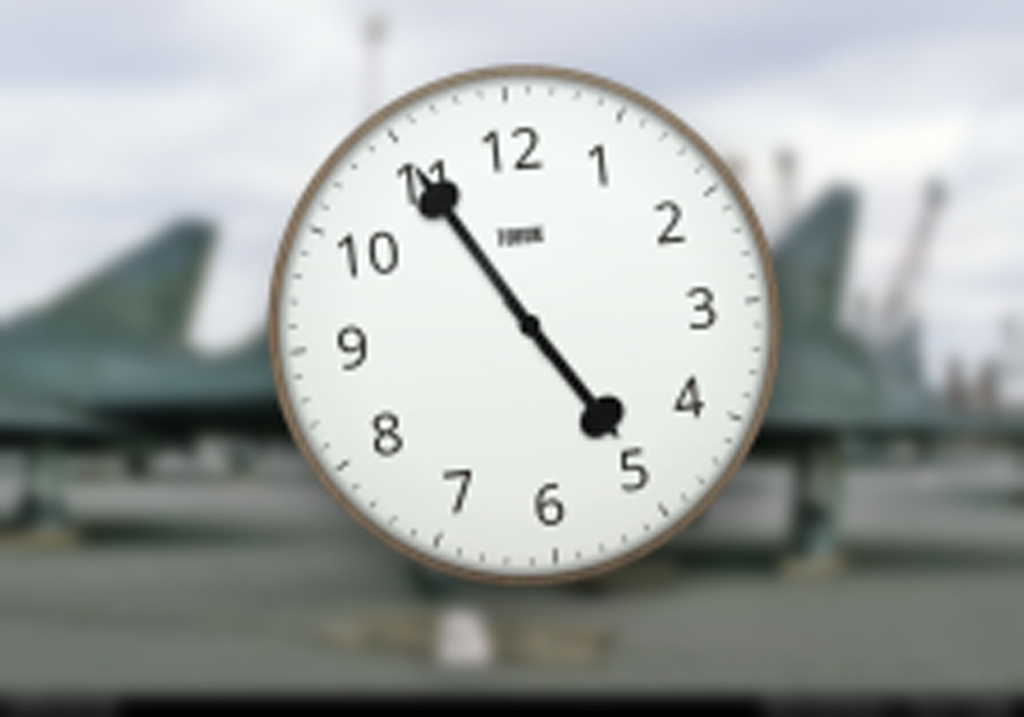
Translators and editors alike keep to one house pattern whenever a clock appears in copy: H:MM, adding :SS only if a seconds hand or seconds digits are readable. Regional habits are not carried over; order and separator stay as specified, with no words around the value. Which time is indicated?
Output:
4:55
